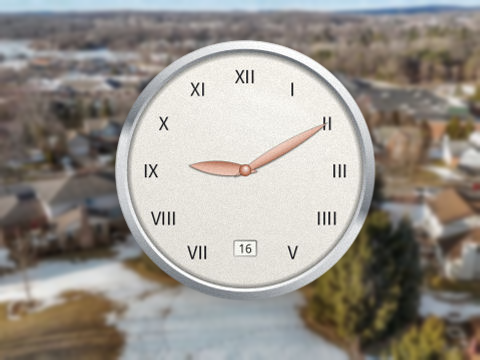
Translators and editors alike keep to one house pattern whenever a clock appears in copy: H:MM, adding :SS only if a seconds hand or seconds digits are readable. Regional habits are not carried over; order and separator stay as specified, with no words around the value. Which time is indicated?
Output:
9:10
